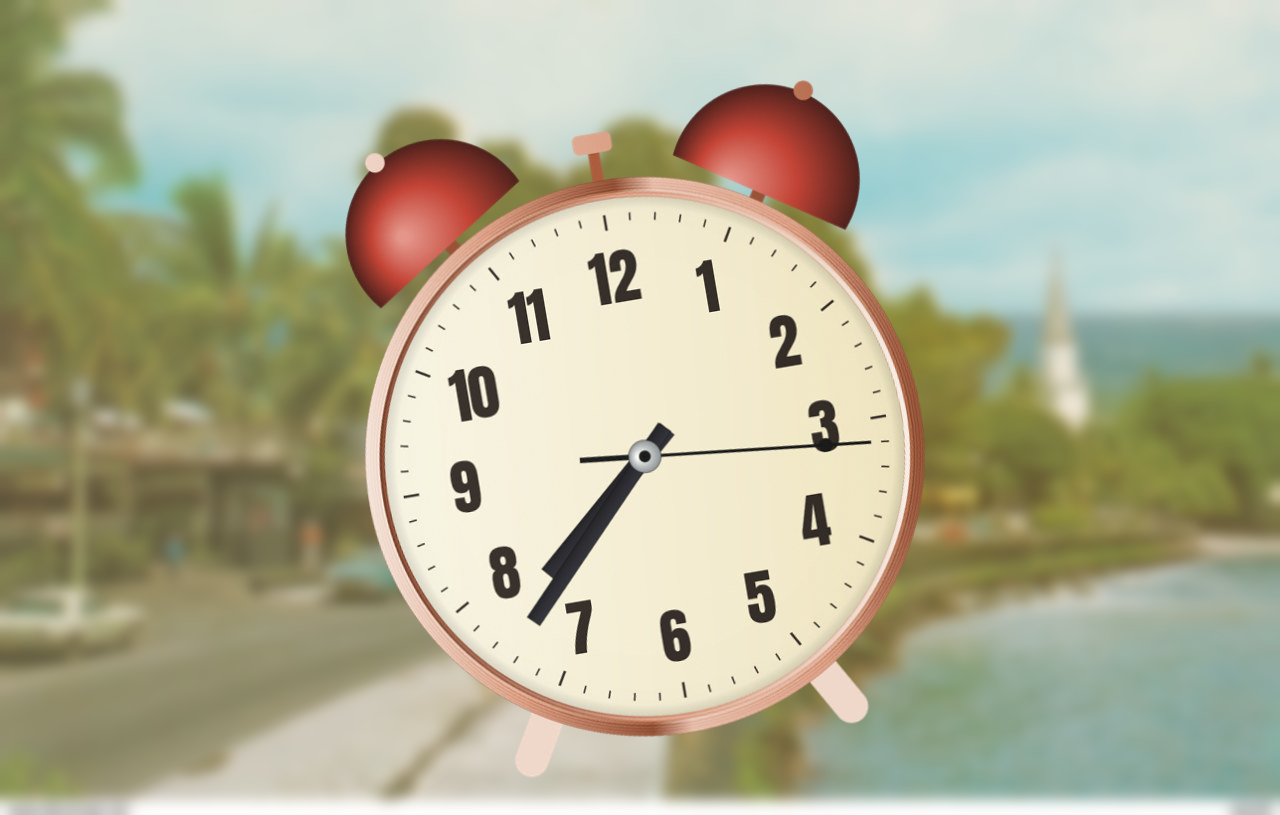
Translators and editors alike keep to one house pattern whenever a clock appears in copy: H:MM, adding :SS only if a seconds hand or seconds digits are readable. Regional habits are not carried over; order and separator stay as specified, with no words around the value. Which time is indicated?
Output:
7:37:16
